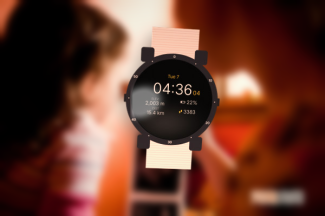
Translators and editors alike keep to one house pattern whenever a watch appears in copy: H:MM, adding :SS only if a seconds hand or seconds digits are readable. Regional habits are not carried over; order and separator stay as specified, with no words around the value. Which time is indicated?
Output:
4:36
